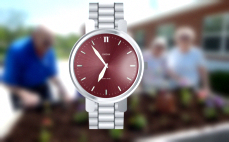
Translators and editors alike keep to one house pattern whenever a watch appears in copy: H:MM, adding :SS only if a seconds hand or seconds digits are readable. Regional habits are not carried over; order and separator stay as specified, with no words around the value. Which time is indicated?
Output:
6:54
